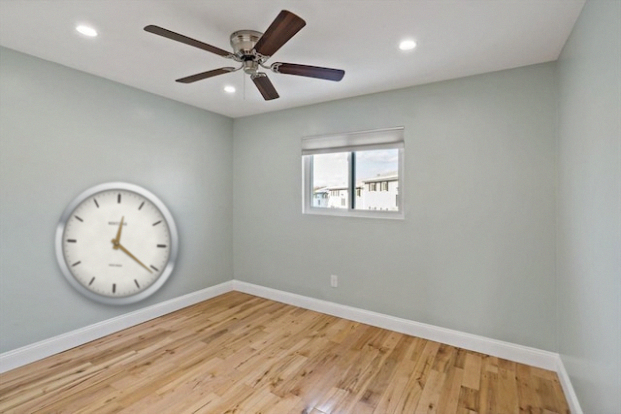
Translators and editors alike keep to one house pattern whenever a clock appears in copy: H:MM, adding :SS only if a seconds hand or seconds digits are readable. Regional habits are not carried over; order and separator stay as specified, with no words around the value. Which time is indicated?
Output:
12:21
